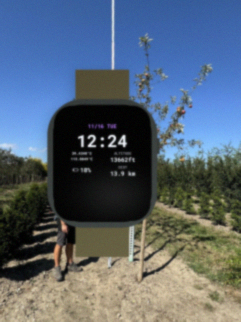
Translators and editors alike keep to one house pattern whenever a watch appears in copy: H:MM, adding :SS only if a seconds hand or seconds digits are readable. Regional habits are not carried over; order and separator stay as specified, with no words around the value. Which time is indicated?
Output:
12:24
